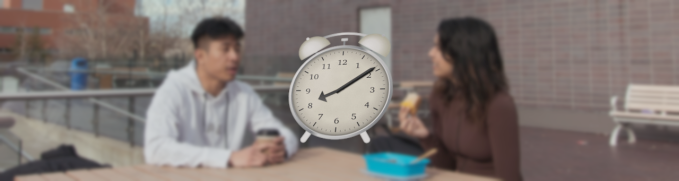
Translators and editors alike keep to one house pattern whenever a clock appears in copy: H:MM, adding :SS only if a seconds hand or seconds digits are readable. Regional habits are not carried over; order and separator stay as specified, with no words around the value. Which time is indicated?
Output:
8:09
